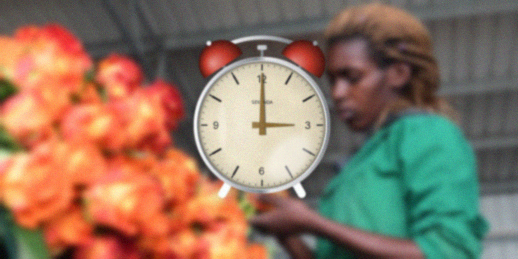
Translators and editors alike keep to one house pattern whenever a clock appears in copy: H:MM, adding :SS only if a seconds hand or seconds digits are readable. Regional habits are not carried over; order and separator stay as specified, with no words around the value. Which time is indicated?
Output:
3:00
